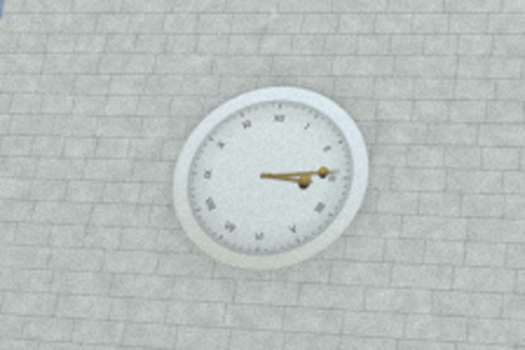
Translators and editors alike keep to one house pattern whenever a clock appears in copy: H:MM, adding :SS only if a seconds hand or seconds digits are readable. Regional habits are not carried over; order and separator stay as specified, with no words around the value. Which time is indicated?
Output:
3:14
